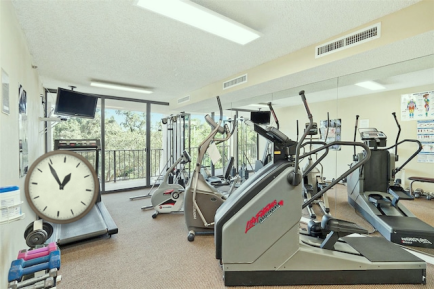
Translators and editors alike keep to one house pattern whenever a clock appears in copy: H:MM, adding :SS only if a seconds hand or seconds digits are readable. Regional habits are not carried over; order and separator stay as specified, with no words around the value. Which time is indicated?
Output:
12:54
